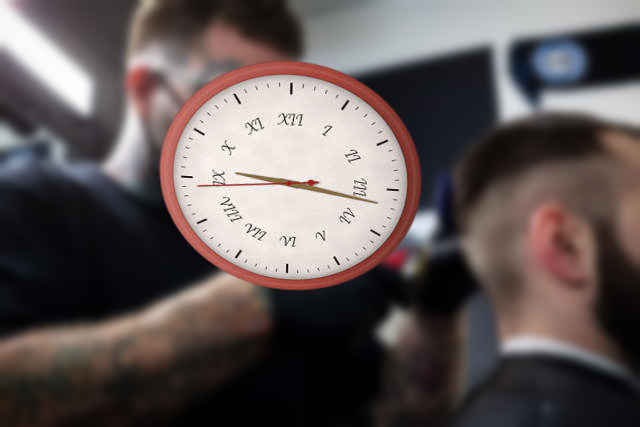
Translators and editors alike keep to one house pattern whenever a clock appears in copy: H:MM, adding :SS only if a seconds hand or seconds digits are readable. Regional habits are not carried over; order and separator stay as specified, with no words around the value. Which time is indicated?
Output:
9:16:44
